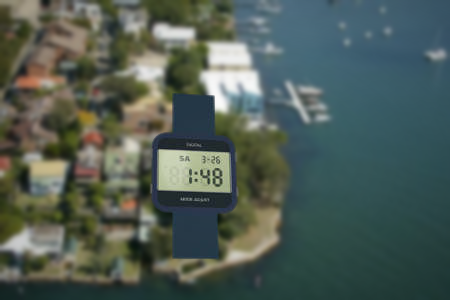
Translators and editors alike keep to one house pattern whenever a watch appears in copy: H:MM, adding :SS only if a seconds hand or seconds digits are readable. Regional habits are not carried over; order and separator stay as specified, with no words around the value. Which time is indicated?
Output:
1:48
